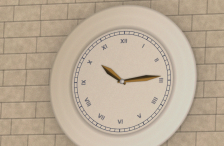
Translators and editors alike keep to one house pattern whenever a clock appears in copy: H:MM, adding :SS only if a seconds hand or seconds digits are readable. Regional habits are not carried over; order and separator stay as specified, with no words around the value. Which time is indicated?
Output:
10:14
